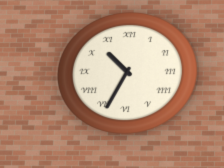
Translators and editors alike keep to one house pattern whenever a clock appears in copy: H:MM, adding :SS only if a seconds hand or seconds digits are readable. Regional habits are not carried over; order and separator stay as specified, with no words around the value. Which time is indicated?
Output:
10:34
